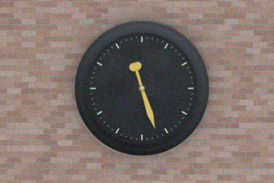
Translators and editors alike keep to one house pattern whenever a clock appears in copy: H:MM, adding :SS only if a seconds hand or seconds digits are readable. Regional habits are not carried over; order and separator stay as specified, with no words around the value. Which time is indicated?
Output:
11:27
